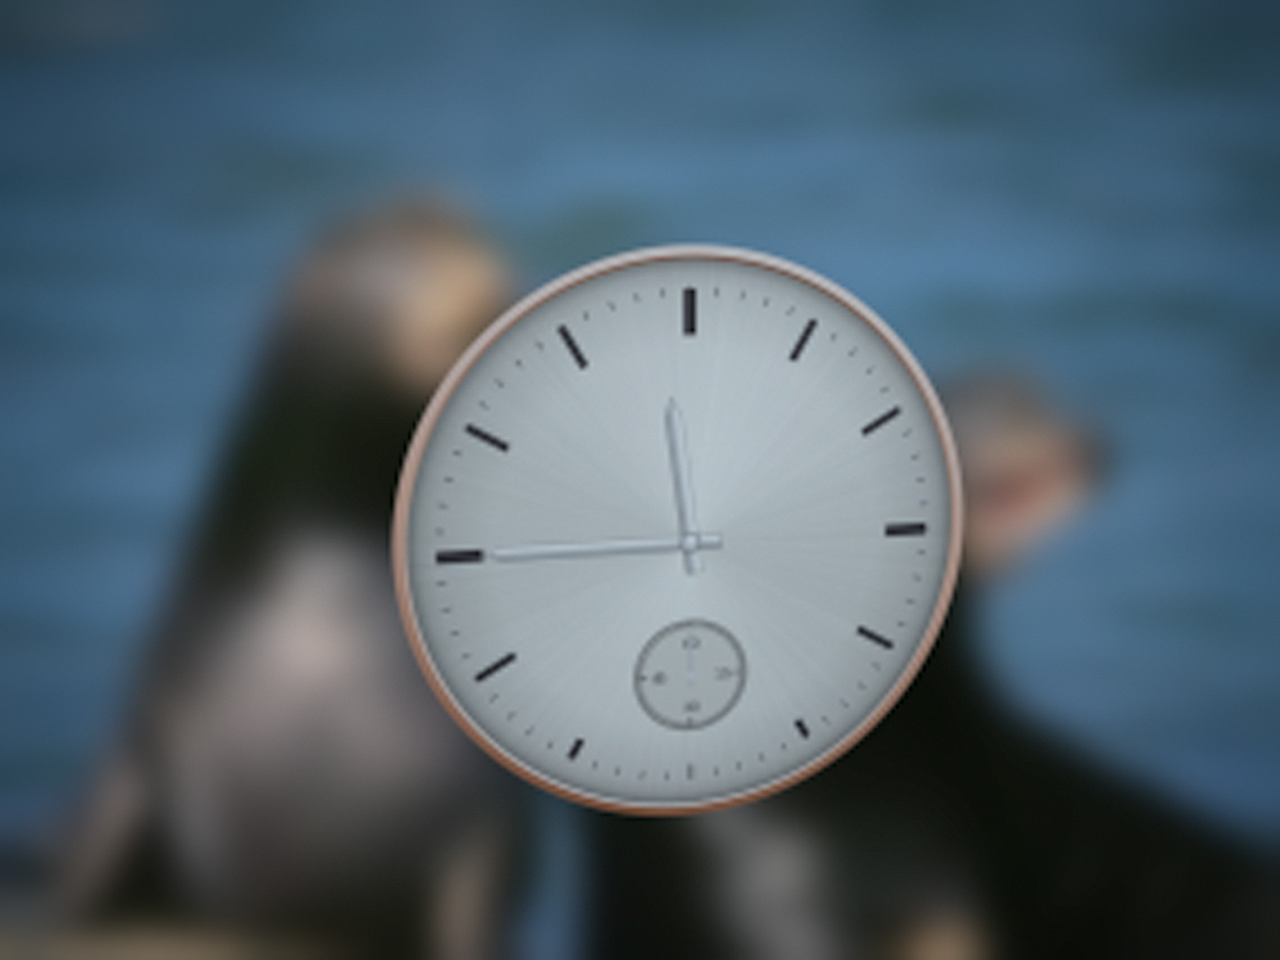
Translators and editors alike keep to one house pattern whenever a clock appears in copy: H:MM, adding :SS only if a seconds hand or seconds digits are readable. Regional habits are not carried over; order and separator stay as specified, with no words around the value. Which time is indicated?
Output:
11:45
